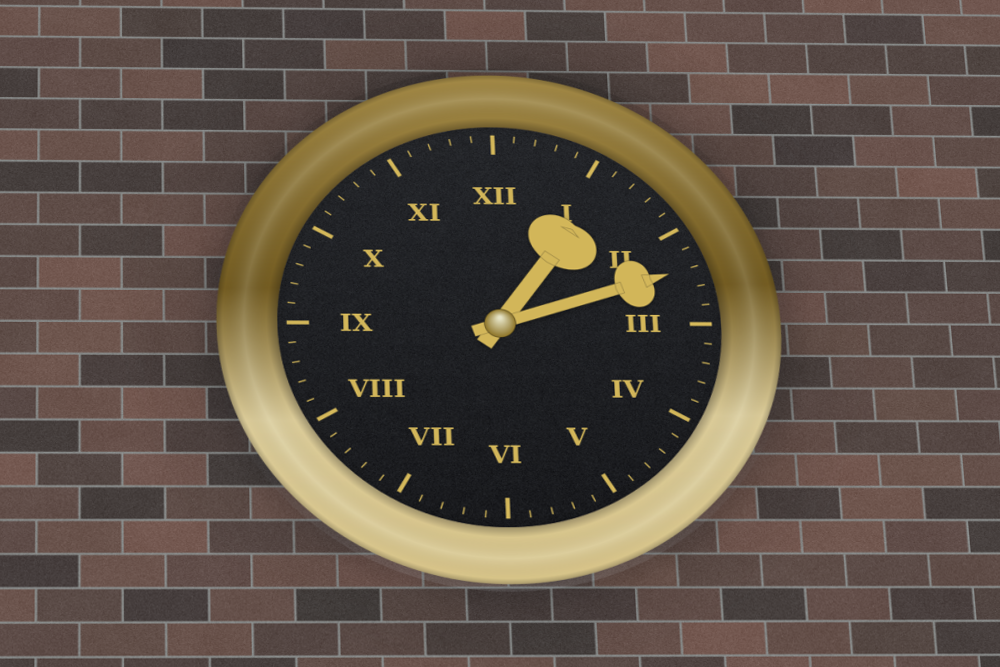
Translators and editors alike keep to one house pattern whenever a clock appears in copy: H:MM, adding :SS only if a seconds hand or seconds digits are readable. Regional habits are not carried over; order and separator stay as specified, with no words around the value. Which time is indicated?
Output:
1:12
